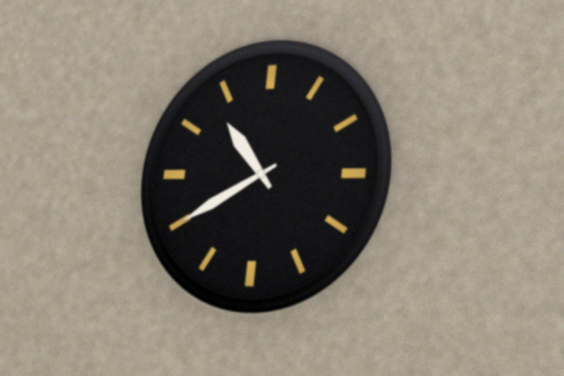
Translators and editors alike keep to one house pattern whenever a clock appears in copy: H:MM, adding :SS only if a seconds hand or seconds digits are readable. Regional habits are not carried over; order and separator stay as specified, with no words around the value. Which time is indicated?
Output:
10:40
